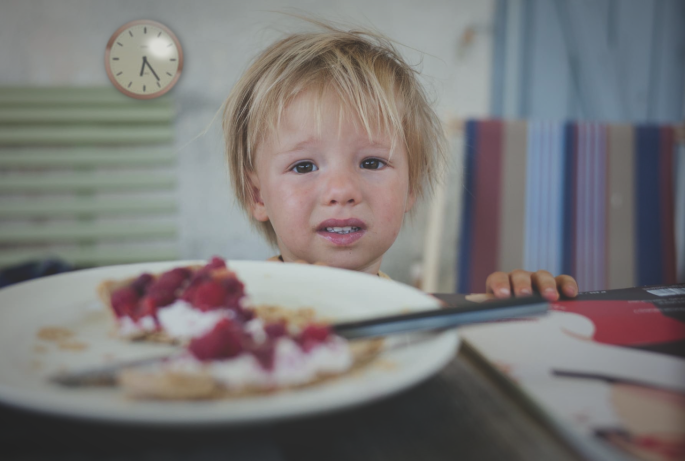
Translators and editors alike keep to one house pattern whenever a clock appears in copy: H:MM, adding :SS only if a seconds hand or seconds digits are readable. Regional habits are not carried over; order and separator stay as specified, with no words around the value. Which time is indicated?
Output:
6:24
